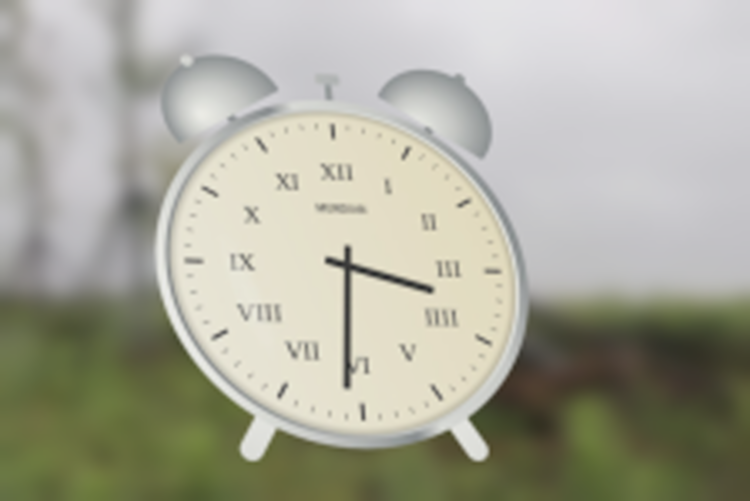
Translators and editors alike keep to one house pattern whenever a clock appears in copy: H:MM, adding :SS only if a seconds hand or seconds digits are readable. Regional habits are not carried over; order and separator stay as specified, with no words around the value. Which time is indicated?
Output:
3:31
